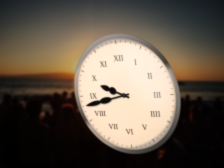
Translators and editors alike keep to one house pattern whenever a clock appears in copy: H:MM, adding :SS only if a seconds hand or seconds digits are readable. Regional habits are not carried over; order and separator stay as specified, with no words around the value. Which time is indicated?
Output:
9:43
